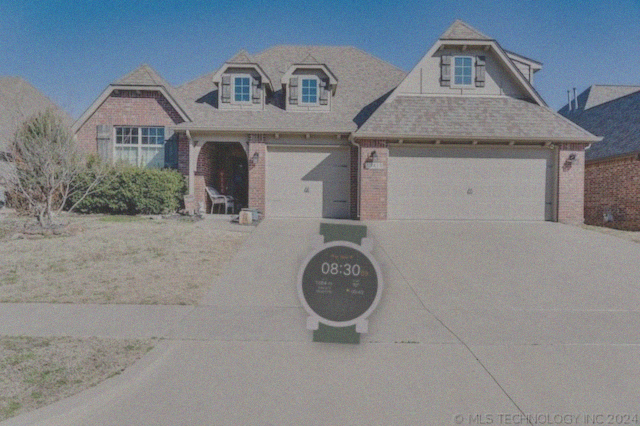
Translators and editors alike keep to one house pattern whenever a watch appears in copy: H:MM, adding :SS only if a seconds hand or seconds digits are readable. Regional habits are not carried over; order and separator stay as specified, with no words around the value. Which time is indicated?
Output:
8:30
